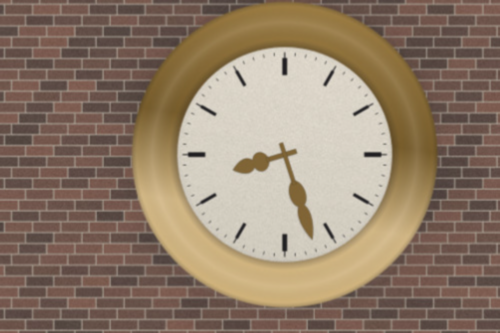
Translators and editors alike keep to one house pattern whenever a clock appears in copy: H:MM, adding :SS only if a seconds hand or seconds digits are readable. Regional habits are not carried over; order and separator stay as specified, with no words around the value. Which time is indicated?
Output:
8:27
